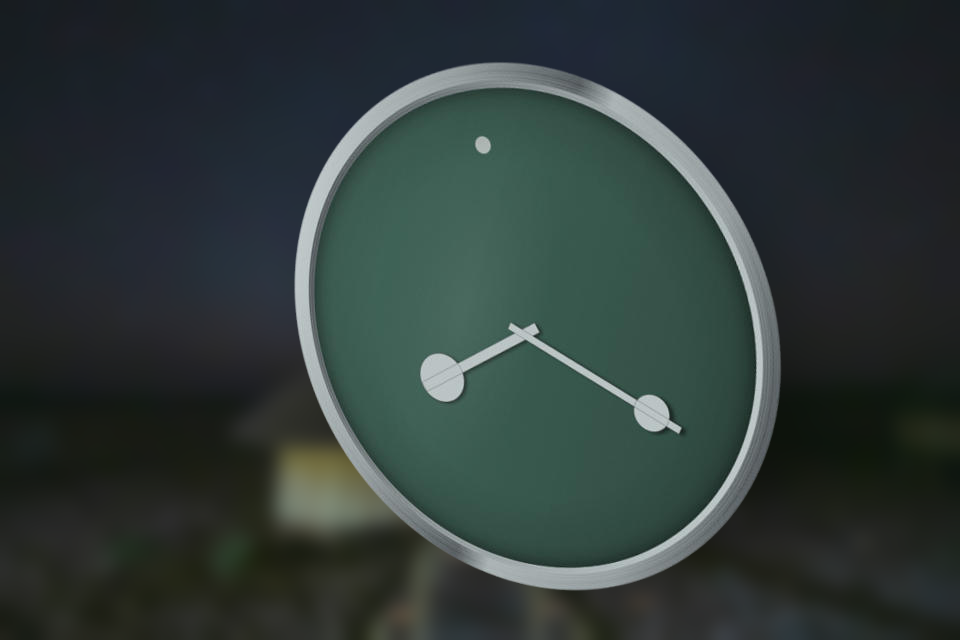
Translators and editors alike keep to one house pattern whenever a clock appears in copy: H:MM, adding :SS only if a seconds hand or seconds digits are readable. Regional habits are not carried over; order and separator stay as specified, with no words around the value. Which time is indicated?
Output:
8:21
